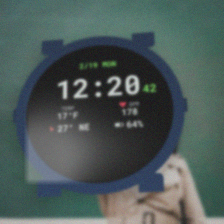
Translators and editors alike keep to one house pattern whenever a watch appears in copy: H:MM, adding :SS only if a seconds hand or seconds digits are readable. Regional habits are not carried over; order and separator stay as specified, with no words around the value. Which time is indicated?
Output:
12:20:42
